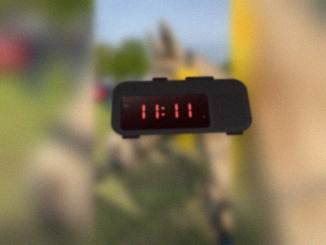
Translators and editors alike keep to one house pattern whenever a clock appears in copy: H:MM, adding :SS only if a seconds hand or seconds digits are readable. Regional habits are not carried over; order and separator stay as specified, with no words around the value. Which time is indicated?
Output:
11:11
